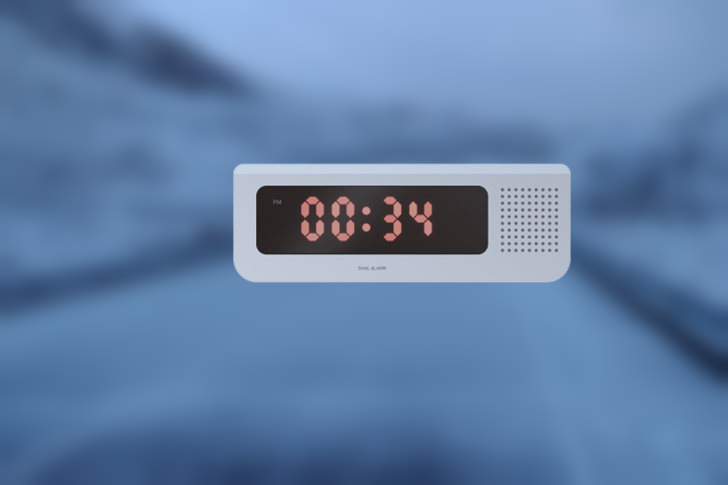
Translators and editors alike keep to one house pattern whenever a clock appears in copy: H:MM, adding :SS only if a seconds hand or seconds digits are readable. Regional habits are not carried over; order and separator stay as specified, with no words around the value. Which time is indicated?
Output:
0:34
